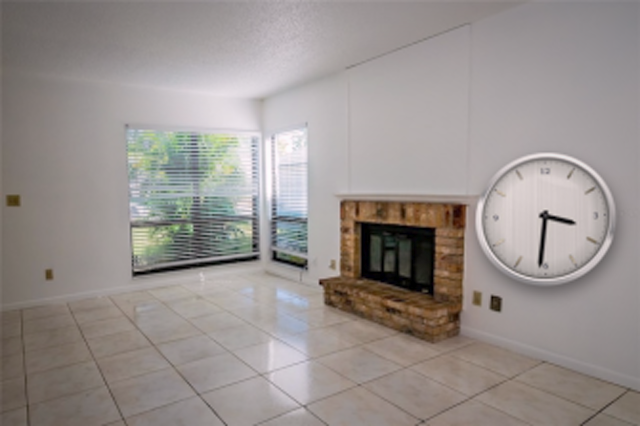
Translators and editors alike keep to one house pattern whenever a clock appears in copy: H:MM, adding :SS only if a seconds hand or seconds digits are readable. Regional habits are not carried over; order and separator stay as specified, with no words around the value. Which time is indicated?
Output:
3:31
